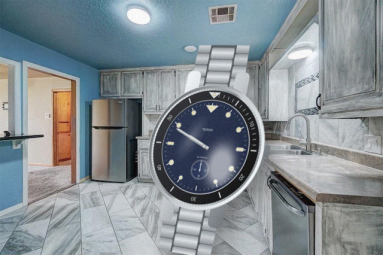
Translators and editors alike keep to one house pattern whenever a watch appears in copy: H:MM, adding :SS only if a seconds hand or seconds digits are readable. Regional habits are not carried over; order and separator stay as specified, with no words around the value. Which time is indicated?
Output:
9:49
